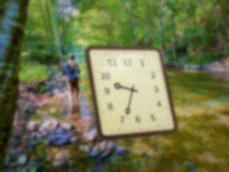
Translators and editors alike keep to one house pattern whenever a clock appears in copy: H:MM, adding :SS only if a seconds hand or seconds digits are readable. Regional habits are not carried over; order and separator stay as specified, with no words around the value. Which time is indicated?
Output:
9:34
